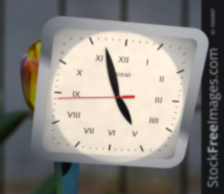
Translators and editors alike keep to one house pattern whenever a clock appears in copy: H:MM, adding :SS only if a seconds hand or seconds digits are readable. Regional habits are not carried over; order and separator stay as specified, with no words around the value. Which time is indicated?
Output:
4:56:44
